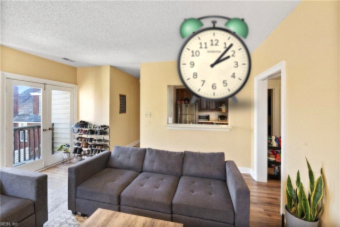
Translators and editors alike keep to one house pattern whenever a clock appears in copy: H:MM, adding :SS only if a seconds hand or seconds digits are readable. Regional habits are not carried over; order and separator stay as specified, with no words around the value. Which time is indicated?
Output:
2:07
